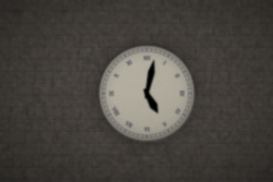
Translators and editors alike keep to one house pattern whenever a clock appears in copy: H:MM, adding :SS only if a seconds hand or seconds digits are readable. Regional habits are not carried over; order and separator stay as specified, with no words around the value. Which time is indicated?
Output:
5:02
